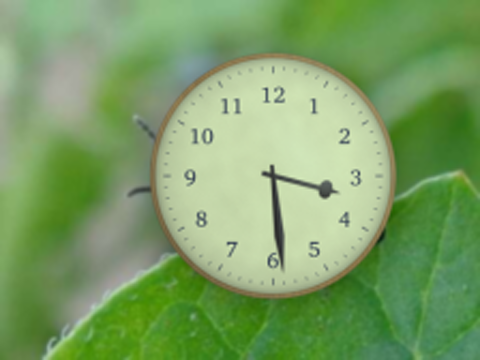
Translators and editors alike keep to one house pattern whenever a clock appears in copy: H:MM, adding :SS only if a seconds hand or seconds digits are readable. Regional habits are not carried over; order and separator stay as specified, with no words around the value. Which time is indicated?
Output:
3:29
